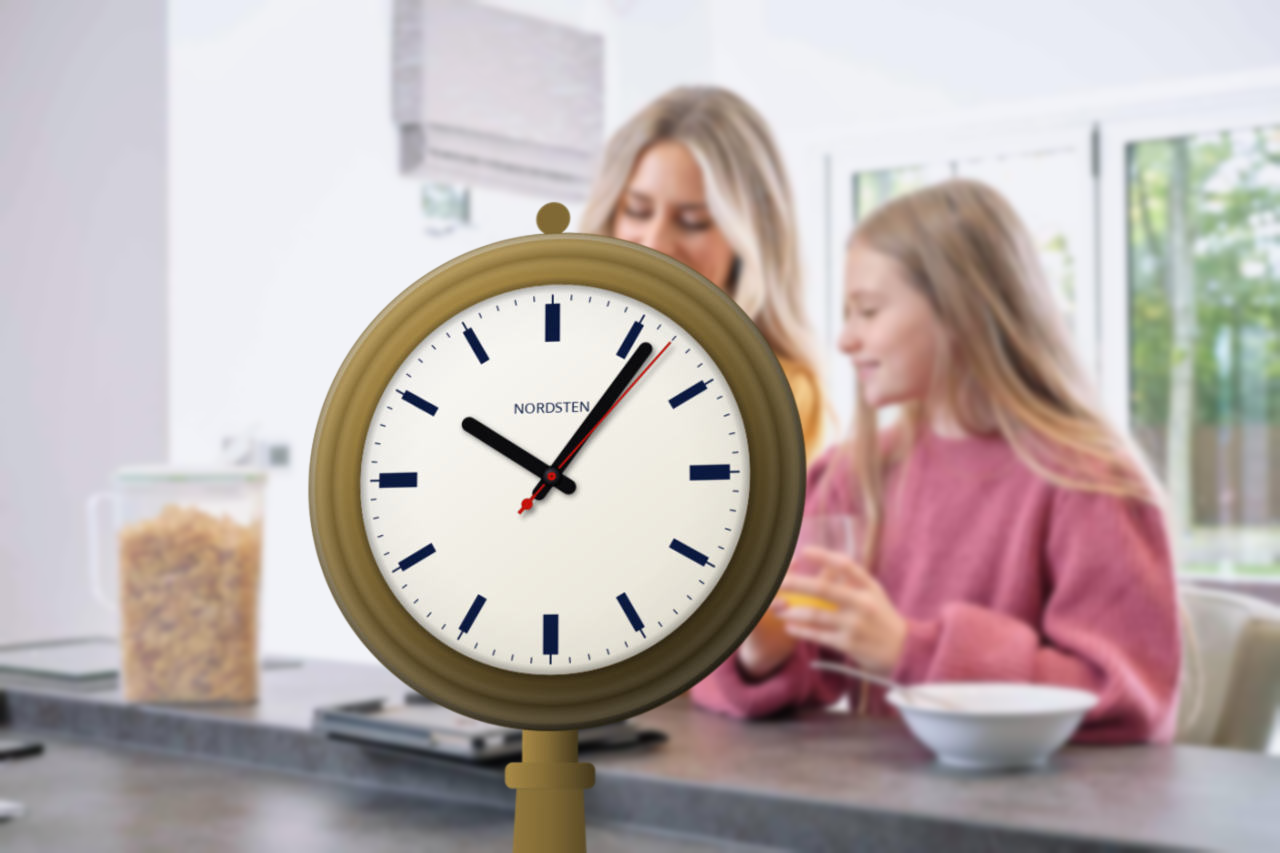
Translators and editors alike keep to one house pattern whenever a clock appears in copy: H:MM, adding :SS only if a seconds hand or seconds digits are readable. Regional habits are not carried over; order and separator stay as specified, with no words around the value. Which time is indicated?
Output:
10:06:07
